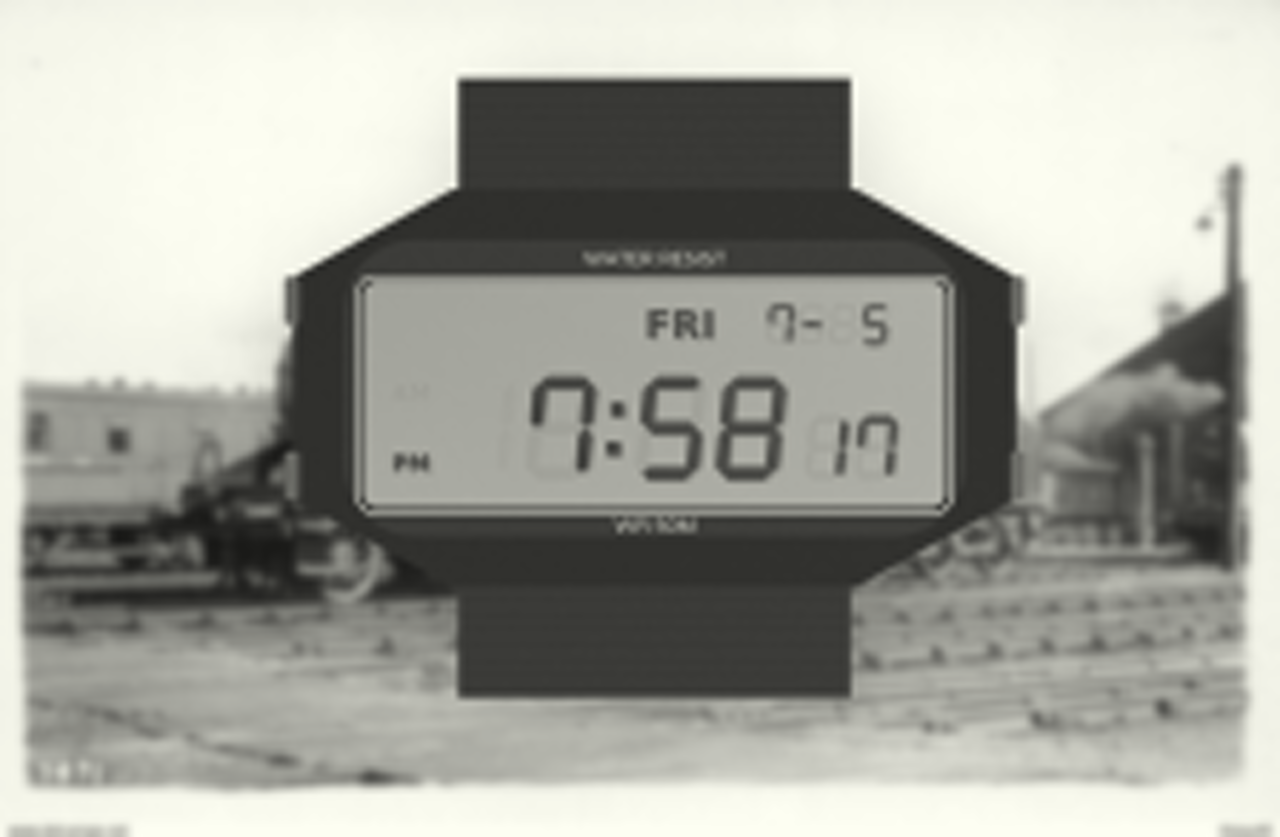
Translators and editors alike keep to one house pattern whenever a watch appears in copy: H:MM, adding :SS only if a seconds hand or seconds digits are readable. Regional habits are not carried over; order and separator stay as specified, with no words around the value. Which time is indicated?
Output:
7:58:17
